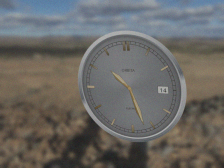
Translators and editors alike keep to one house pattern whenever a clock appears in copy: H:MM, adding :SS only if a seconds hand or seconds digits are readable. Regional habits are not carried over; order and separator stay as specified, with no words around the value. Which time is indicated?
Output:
10:27
